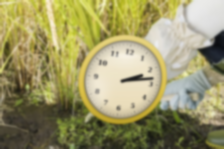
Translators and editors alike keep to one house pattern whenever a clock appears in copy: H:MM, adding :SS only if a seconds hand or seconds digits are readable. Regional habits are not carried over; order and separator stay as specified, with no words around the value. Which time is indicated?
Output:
2:13
